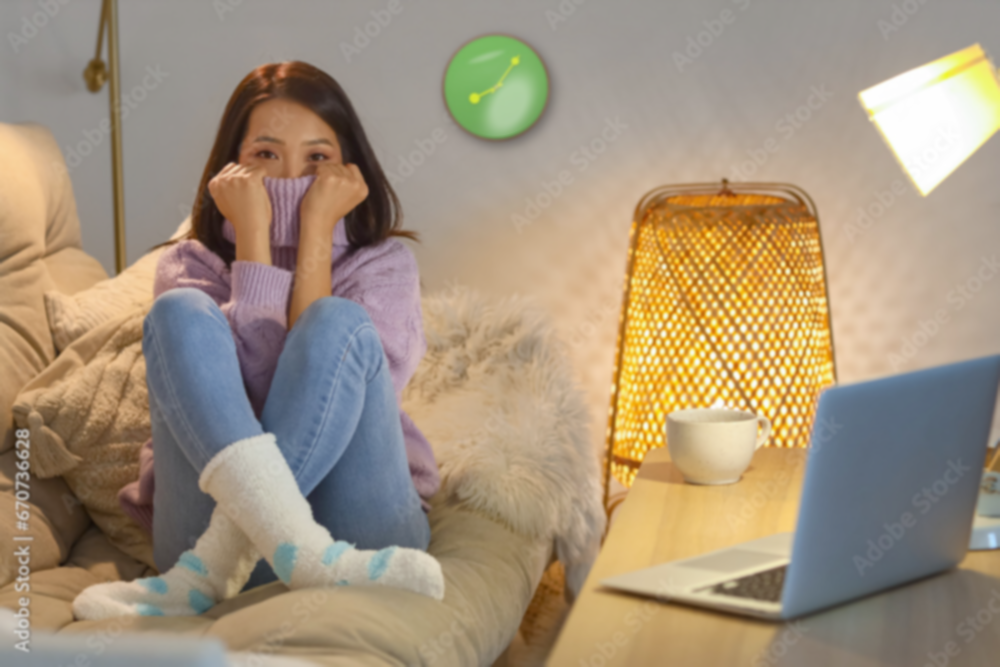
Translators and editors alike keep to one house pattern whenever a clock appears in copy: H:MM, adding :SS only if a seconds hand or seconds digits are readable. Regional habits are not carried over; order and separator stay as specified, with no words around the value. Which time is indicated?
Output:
8:06
